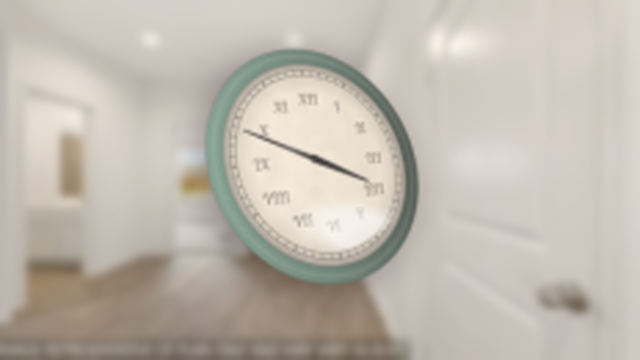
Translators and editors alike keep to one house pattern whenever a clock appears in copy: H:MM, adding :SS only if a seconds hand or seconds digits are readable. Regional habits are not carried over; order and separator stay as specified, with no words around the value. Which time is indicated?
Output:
3:49
